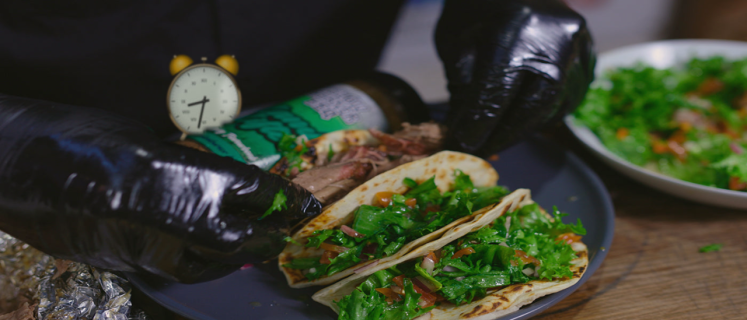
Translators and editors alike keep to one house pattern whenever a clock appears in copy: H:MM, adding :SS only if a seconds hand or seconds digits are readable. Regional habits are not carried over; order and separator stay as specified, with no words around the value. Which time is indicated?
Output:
8:32
